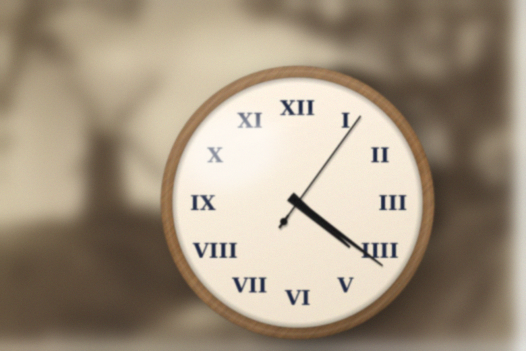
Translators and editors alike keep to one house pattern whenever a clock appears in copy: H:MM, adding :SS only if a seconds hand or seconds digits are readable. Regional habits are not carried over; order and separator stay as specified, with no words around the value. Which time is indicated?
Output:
4:21:06
